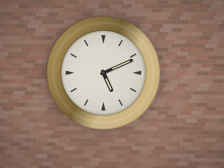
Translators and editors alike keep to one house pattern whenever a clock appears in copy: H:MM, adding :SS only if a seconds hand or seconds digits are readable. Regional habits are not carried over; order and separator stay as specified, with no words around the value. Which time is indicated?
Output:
5:11
